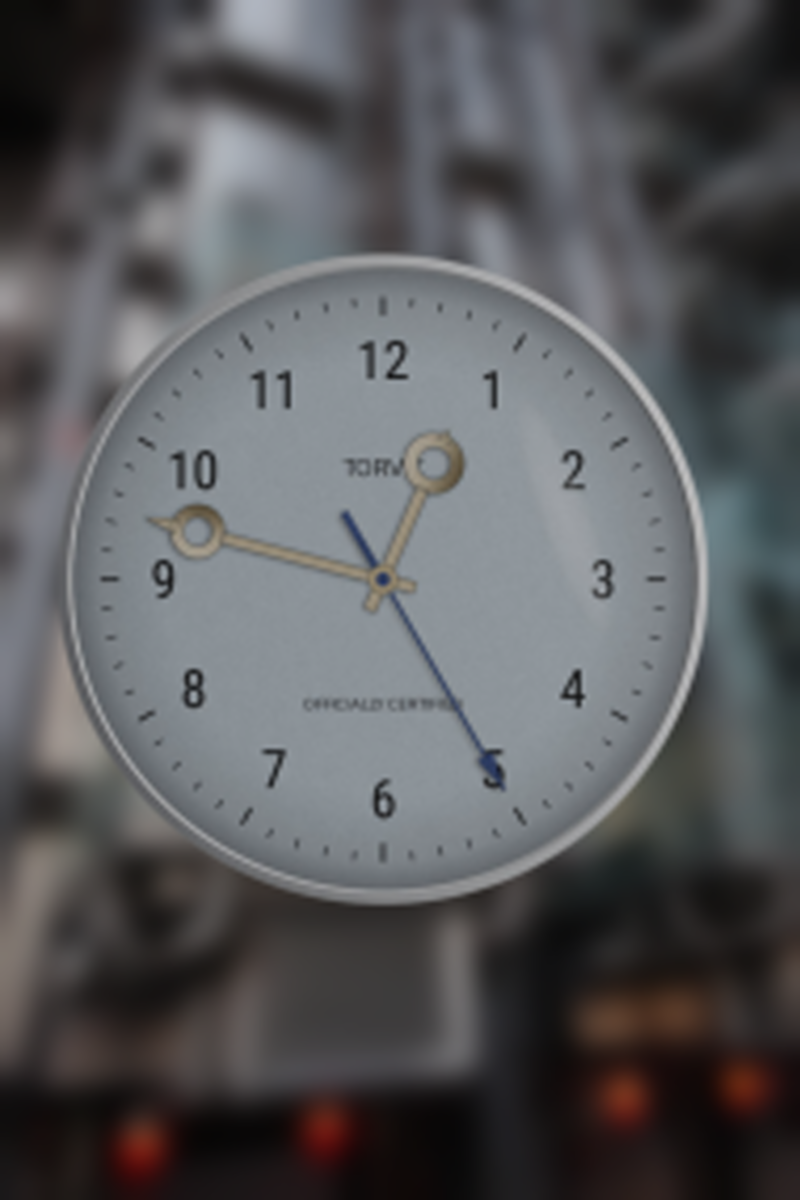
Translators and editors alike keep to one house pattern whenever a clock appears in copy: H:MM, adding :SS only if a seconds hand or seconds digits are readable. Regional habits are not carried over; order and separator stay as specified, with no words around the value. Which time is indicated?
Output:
12:47:25
